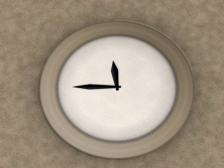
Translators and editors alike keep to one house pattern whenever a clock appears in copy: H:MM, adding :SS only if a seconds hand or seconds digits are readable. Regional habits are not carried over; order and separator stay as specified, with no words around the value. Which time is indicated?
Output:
11:45
